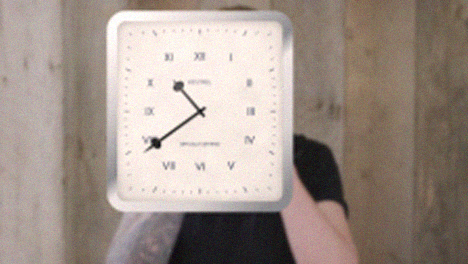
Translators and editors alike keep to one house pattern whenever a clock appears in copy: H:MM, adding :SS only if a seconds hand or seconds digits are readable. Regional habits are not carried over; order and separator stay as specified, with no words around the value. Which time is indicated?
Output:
10:39
